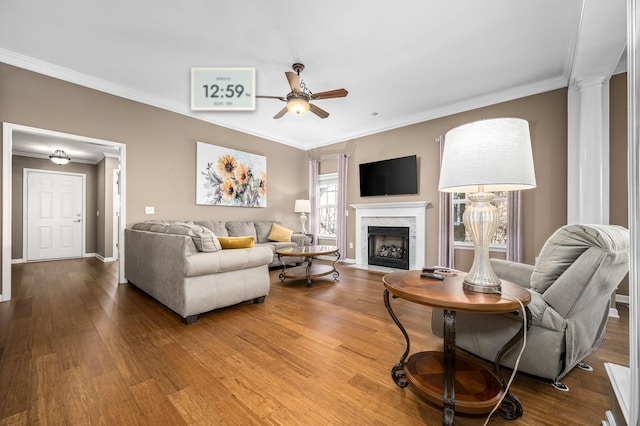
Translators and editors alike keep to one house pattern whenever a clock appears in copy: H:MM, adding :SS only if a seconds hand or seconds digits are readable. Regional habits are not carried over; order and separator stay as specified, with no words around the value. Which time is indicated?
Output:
12:59
